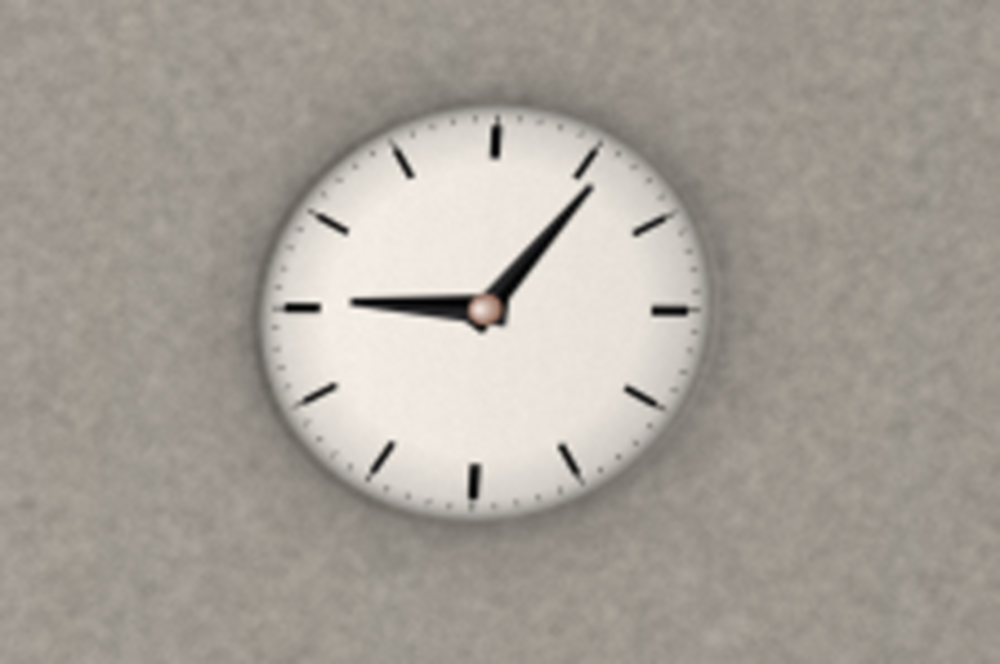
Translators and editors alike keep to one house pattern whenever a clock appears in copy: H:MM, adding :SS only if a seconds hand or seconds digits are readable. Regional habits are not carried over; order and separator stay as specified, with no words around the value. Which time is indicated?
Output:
9:06
